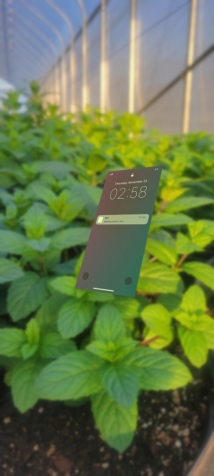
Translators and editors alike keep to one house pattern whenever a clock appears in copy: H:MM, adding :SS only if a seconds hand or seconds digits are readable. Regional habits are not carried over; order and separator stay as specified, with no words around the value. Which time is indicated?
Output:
2:58
